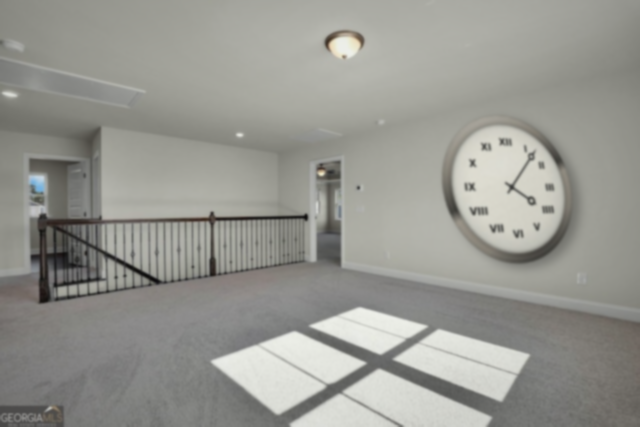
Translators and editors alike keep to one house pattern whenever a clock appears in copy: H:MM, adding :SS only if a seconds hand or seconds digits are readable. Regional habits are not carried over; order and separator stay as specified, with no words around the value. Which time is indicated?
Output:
4:07
